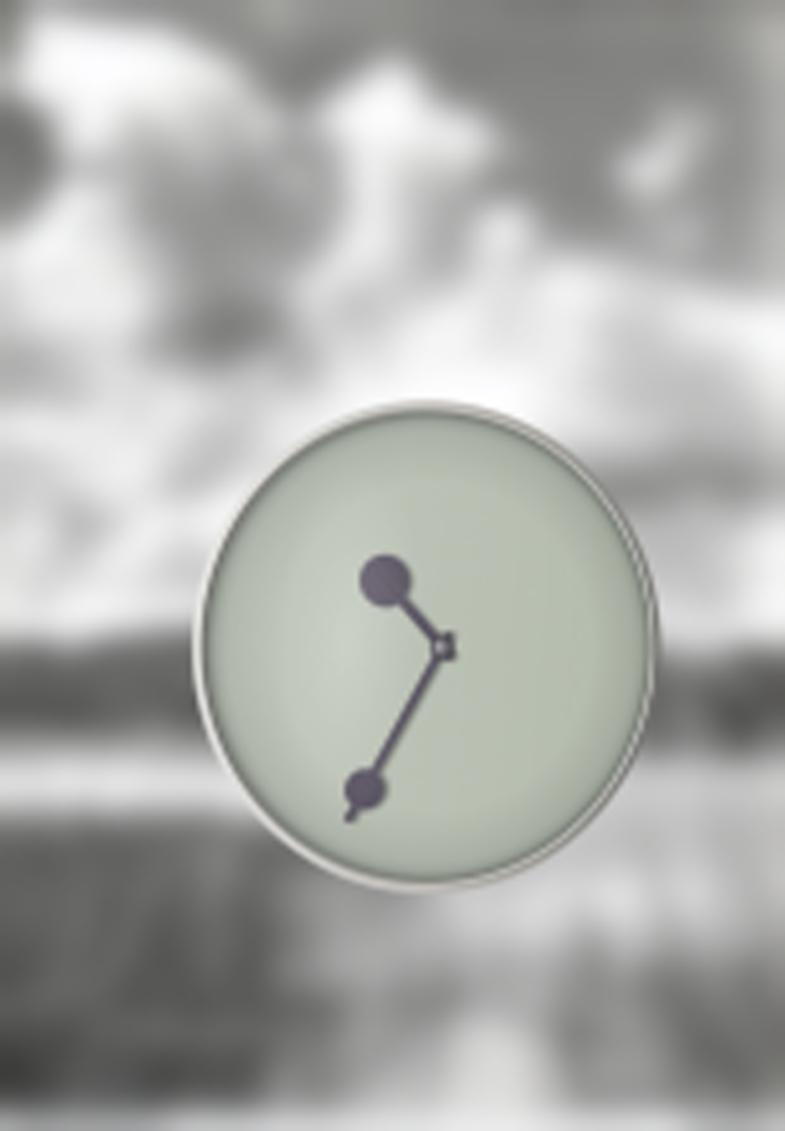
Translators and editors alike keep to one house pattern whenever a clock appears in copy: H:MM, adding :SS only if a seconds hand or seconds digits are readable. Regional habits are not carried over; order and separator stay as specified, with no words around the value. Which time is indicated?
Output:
10:35
